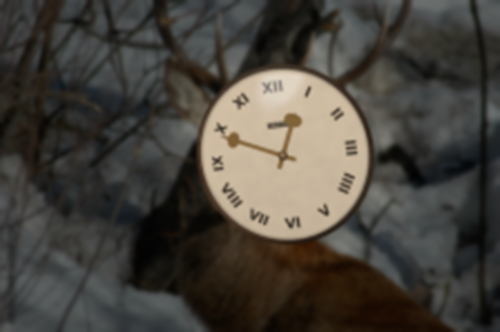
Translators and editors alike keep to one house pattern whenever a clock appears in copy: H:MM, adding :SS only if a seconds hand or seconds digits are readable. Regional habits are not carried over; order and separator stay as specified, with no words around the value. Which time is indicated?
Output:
12:49
